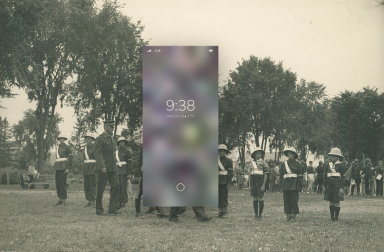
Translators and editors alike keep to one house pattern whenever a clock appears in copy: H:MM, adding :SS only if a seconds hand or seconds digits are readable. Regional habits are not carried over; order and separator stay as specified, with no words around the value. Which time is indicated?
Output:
9:38
